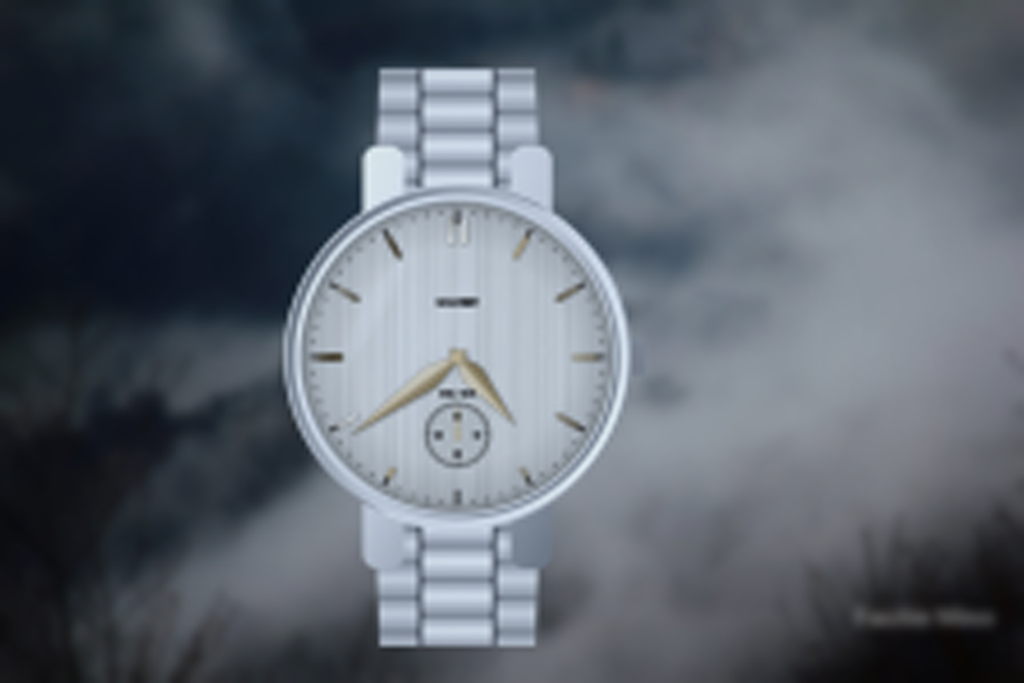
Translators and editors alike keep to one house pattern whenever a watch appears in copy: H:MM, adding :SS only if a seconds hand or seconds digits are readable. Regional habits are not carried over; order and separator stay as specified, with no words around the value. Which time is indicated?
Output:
4:39
